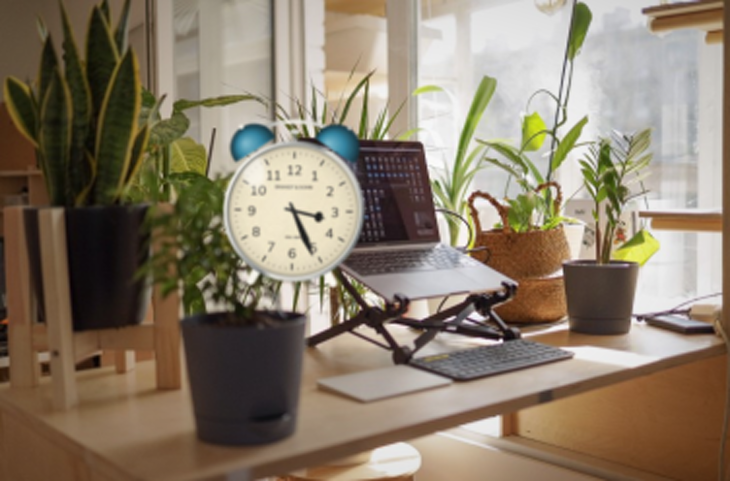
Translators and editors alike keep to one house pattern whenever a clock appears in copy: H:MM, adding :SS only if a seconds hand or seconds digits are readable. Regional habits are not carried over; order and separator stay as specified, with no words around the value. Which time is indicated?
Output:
3:26
